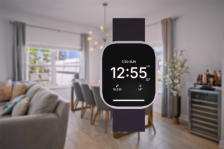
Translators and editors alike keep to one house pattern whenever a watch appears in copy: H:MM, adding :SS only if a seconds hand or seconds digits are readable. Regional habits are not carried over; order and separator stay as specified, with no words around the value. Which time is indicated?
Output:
12:55
